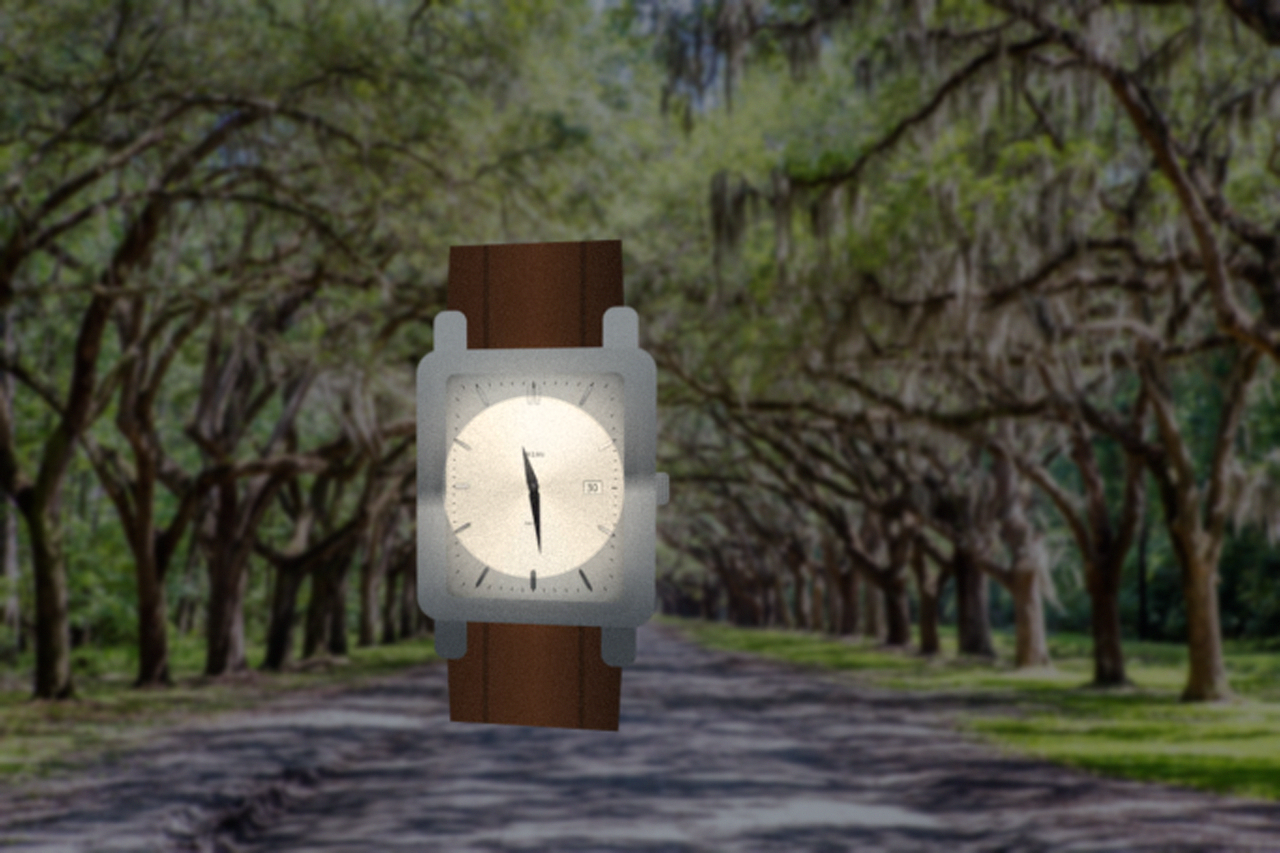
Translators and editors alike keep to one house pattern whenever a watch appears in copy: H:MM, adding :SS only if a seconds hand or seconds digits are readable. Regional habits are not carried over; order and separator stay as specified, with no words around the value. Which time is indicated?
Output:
11:29
